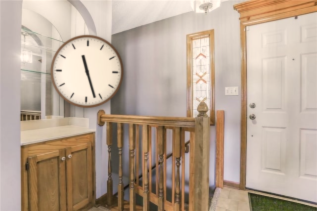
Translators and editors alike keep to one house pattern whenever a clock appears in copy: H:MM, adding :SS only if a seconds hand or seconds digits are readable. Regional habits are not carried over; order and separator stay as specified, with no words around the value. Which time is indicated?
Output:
11:27
